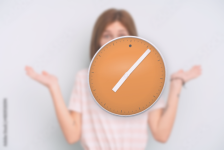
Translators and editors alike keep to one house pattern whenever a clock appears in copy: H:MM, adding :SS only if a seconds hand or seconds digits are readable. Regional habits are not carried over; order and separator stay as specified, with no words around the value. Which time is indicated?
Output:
7:06
